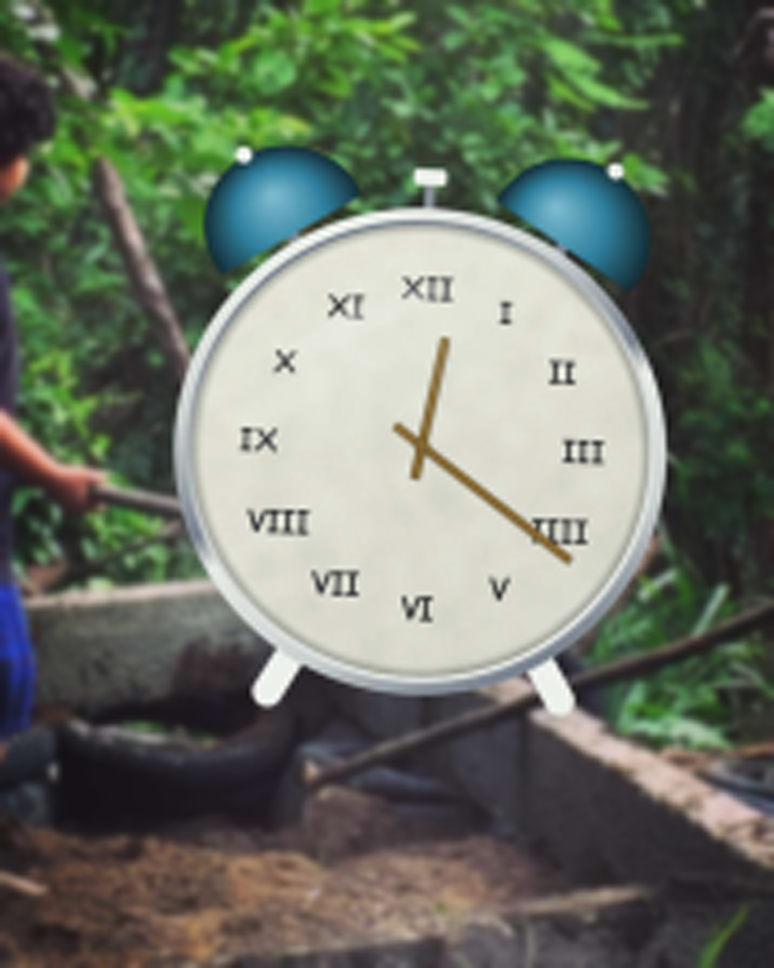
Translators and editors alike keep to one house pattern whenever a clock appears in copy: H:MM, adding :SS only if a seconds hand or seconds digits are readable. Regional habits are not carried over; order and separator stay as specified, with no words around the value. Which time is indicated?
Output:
12:21
